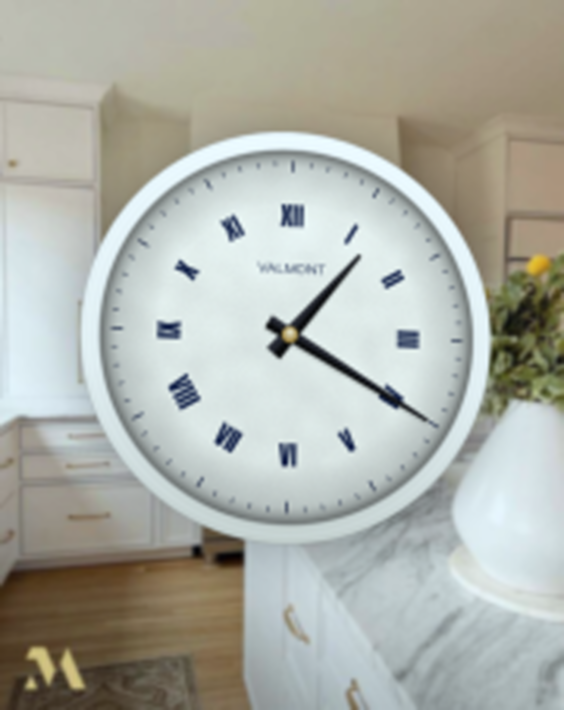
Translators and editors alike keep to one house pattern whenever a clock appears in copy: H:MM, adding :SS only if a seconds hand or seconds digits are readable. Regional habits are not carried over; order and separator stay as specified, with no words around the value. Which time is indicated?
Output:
1:20
